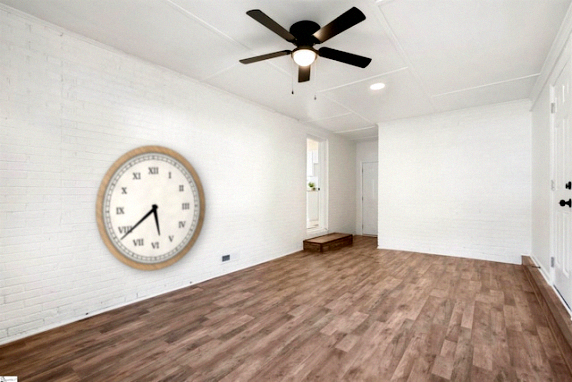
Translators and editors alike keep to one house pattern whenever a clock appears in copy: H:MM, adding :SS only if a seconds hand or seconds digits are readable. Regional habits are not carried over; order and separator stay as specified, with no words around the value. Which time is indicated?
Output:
5:39
